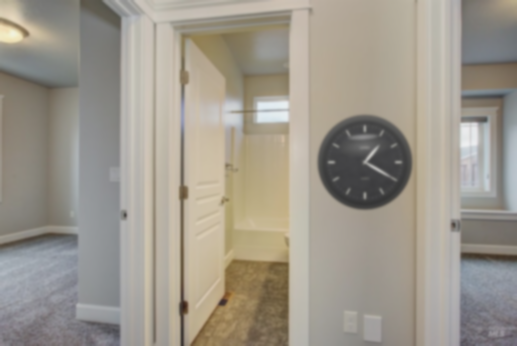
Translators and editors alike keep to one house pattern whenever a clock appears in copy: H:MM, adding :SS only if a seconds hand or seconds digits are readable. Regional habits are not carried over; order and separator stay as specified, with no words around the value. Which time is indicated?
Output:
1:20
